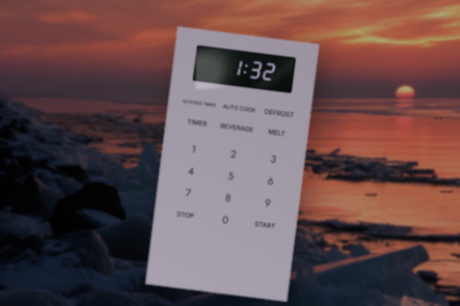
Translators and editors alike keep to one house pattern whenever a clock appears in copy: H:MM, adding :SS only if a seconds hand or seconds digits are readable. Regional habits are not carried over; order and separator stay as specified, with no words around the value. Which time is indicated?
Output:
1:32
